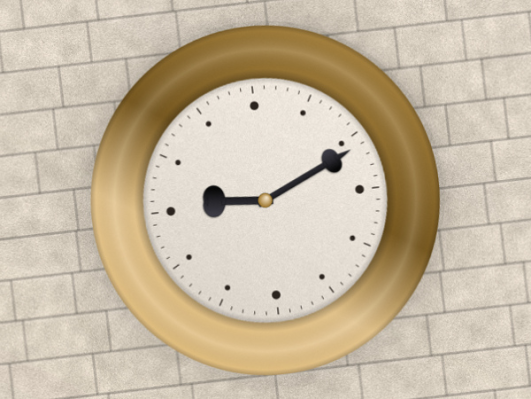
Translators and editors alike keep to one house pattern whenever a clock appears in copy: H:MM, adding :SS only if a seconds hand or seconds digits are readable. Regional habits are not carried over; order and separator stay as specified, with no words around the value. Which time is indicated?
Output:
9:11
